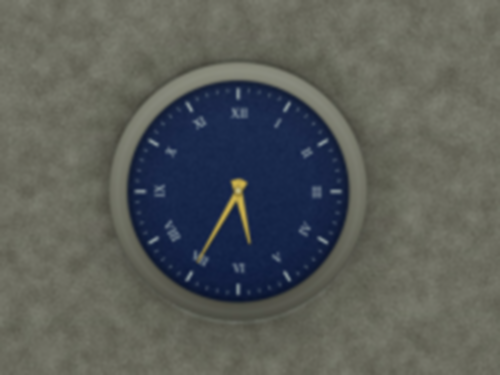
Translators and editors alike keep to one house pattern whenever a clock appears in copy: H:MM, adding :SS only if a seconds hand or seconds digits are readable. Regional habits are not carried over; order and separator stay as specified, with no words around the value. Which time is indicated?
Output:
5:35
